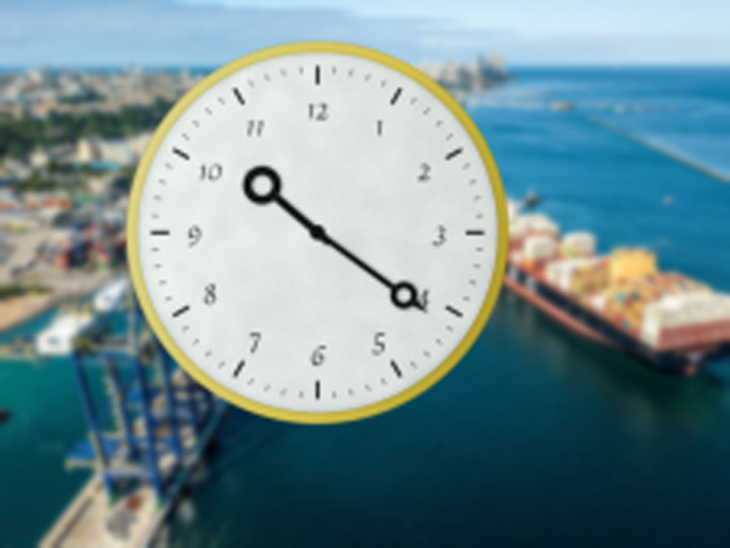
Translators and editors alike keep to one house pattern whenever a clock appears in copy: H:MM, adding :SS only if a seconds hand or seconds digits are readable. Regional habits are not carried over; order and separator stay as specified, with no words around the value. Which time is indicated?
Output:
10:21
